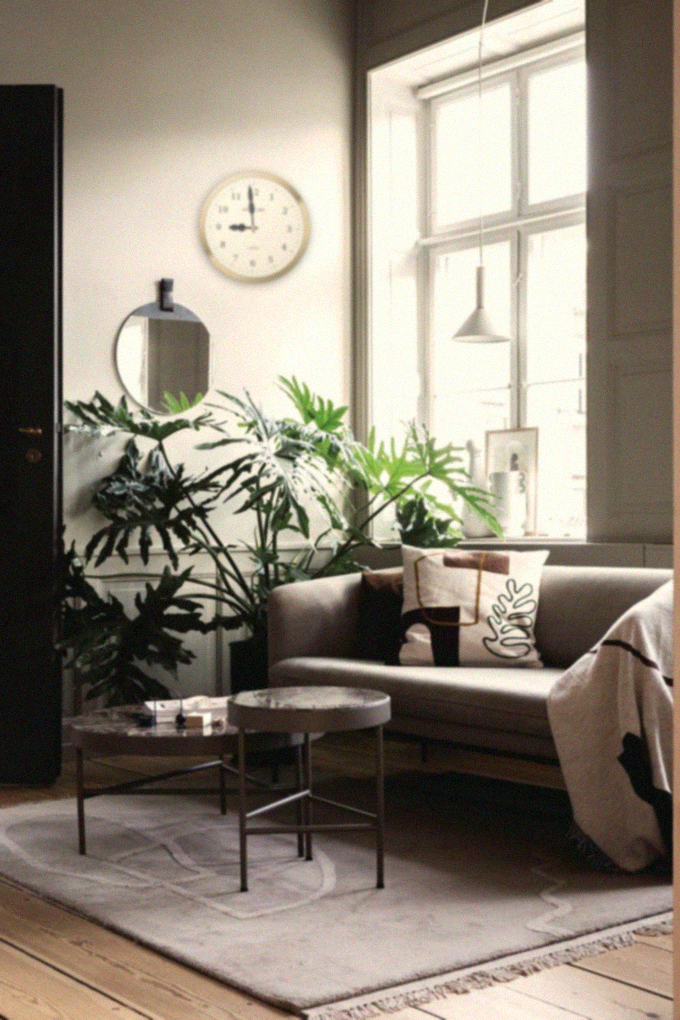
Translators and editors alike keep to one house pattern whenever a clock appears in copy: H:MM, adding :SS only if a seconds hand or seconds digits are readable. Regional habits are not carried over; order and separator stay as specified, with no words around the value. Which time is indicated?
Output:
8:59
